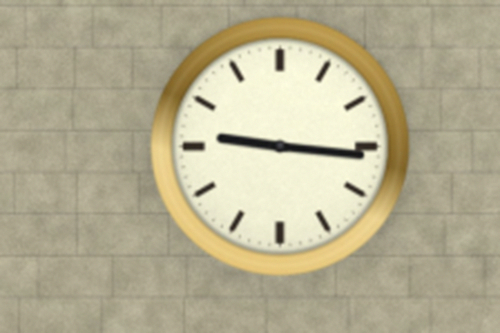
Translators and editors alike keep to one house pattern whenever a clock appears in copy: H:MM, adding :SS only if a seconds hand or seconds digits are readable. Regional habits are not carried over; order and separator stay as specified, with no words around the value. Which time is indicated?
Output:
9:16
